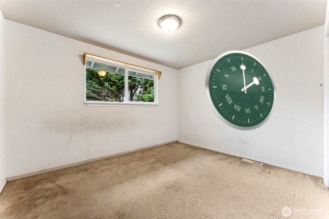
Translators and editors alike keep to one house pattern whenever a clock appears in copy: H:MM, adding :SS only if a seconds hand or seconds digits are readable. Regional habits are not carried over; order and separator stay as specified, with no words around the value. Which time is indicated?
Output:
2:00
